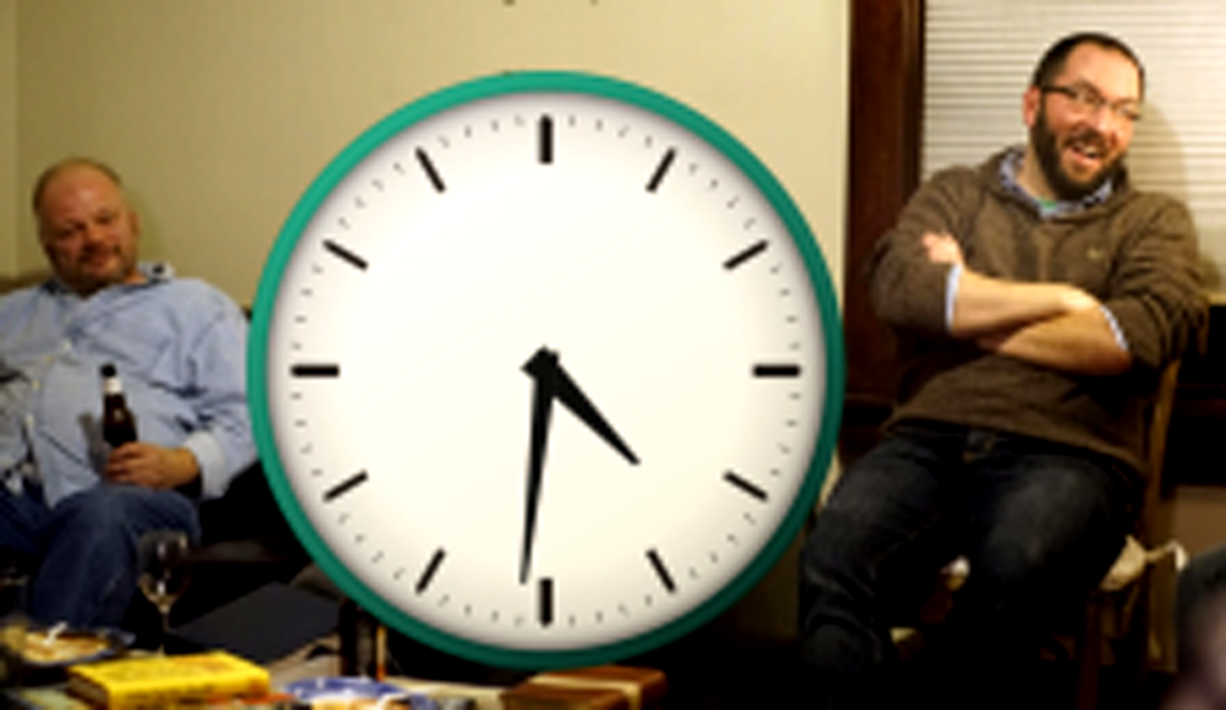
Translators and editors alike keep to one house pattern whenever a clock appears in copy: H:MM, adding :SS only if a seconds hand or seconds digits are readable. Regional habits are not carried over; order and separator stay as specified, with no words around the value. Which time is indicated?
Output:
4:31
